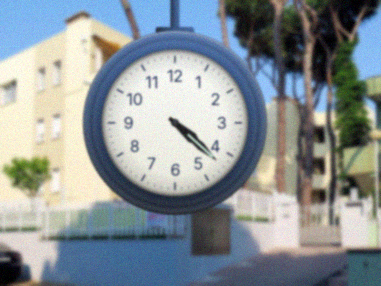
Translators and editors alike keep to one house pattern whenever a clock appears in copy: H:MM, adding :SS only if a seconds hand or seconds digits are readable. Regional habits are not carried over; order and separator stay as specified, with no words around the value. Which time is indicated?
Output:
4:22
